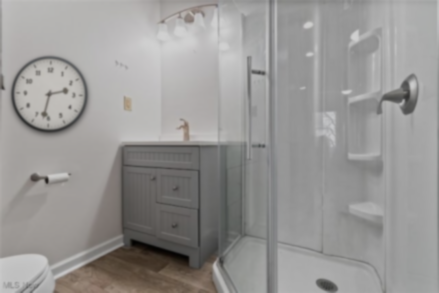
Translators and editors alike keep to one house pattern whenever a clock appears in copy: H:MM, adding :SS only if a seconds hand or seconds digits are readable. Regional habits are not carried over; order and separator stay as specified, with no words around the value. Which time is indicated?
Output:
2:32
